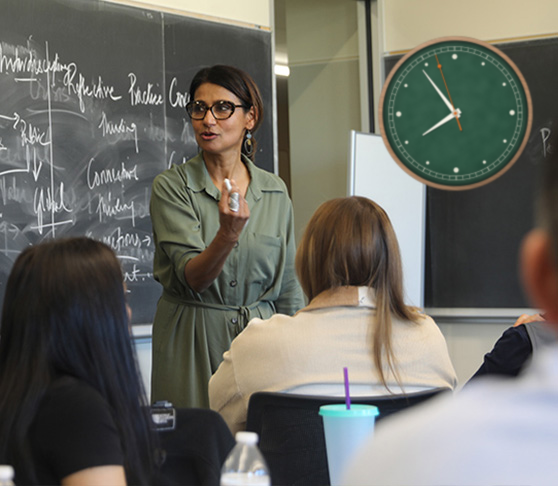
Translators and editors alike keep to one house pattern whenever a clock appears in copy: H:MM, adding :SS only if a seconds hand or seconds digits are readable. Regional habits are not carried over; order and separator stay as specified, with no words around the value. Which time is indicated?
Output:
7:53:57
